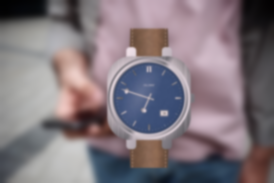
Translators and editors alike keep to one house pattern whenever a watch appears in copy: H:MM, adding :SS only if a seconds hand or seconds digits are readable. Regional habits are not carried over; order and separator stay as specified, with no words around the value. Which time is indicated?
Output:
6:48
